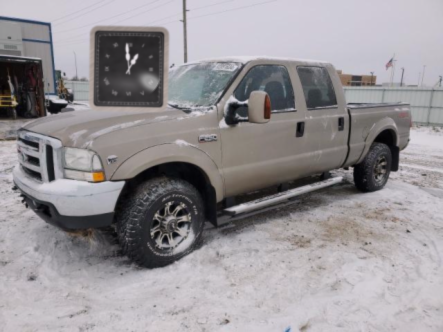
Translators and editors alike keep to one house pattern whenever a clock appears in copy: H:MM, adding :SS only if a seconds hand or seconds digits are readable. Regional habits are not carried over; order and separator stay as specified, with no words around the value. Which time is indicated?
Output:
12:59
